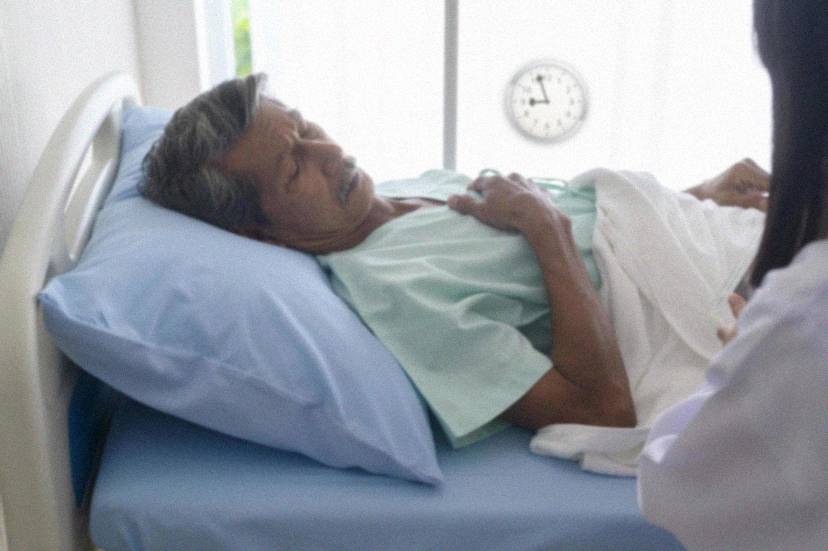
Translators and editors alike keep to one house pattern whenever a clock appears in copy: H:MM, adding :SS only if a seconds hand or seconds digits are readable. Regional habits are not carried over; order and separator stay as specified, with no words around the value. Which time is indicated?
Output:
8:57
